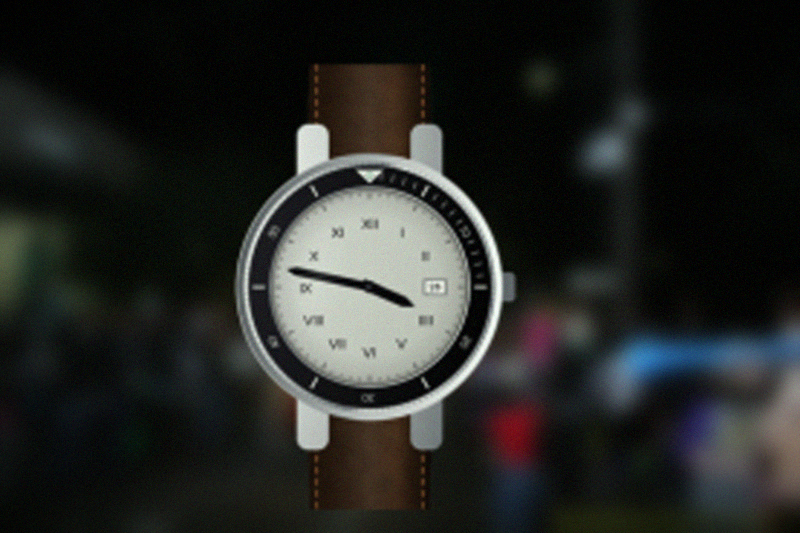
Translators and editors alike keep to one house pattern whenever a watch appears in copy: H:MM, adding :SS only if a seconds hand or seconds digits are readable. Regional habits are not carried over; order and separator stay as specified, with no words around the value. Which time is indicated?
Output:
3:47
